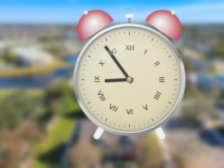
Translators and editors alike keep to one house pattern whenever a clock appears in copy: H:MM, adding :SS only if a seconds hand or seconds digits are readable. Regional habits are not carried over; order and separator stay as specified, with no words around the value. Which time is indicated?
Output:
8:54
